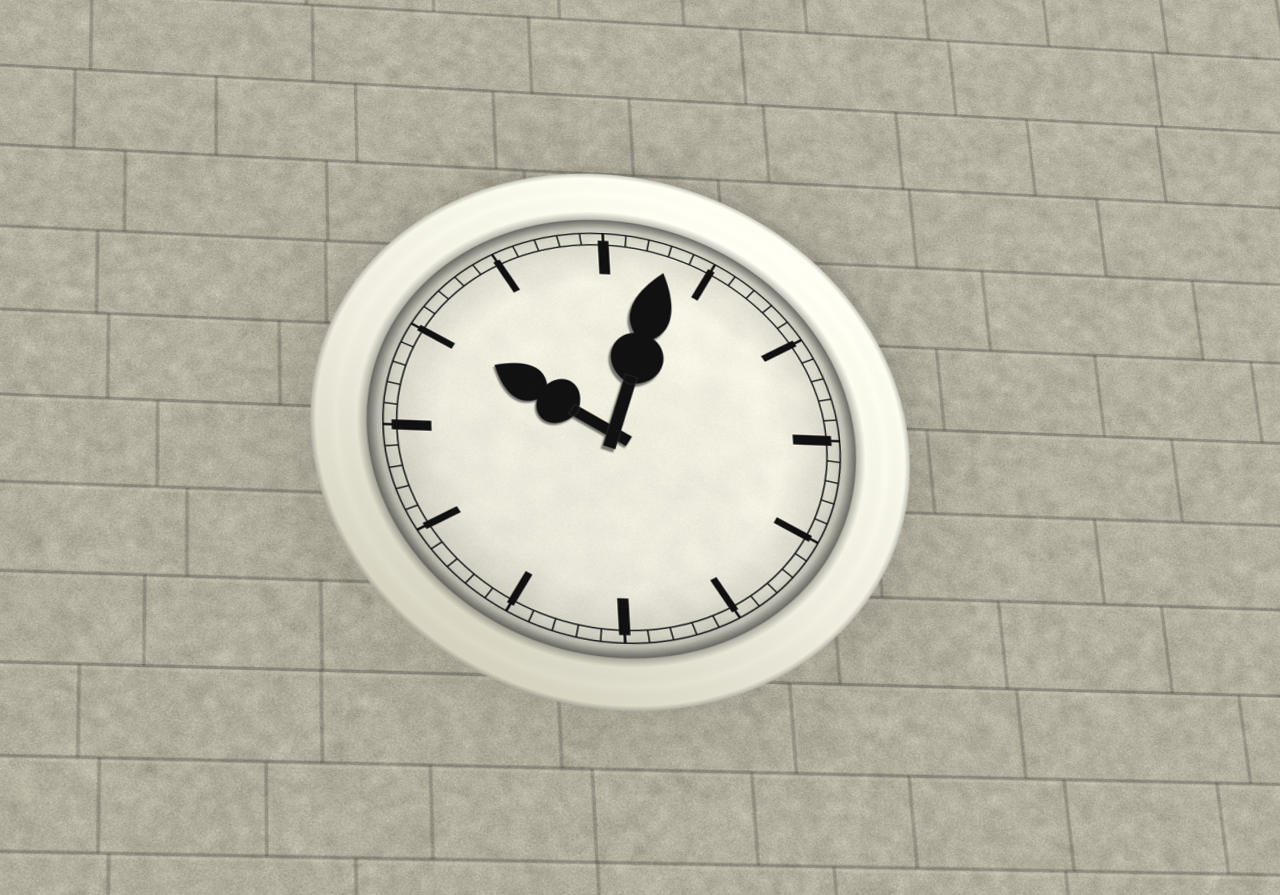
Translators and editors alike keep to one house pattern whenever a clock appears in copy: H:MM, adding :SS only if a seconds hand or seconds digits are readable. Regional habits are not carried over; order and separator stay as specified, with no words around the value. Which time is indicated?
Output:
10:03
